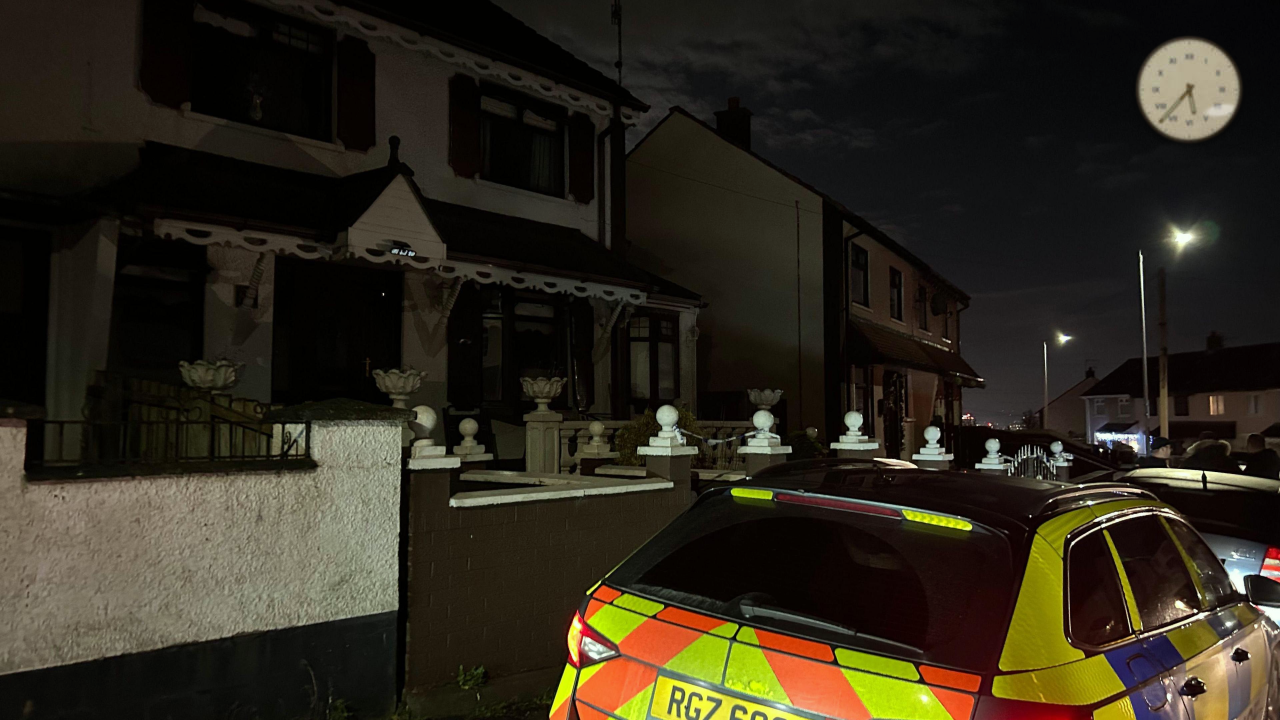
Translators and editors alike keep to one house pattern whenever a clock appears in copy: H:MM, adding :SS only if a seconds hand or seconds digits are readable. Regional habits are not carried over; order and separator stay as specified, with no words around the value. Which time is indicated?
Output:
5:37
